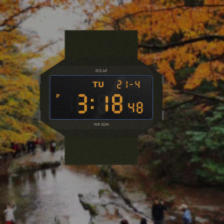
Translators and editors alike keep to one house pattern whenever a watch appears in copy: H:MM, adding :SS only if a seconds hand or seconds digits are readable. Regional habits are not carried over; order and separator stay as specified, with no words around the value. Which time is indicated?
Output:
3:18:48
